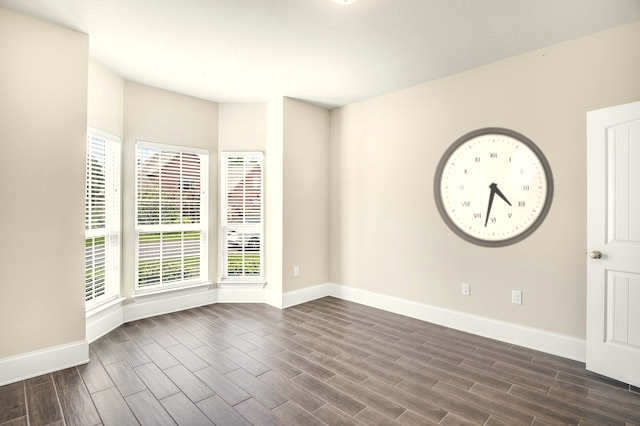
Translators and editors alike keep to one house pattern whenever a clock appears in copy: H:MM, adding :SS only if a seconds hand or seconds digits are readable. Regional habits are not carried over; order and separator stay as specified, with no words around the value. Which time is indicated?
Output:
4:32
